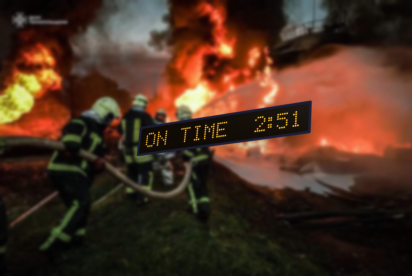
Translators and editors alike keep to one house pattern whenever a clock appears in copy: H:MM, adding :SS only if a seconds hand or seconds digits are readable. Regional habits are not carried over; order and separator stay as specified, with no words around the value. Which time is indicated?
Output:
2:51
